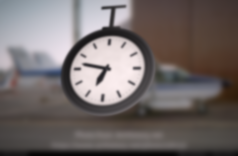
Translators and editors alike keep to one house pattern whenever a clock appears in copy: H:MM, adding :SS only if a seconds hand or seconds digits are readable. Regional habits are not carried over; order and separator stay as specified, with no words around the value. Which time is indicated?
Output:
6:47
